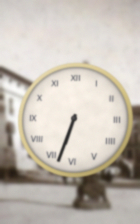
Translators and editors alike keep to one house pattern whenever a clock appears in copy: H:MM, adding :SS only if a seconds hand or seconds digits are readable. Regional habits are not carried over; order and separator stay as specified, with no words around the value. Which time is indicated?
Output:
6:33
